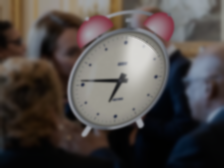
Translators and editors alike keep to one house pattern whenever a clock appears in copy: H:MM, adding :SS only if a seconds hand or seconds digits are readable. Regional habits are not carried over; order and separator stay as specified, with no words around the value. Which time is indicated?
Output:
6:46
